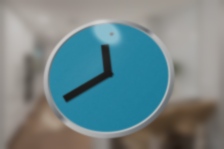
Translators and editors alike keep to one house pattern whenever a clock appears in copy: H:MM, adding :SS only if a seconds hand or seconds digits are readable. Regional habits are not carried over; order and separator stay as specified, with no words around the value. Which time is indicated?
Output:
11:39
